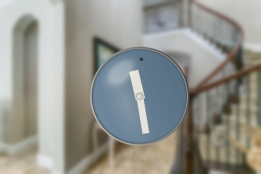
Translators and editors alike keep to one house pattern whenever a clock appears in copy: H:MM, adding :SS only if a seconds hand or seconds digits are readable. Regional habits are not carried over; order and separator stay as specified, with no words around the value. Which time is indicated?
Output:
11:28
